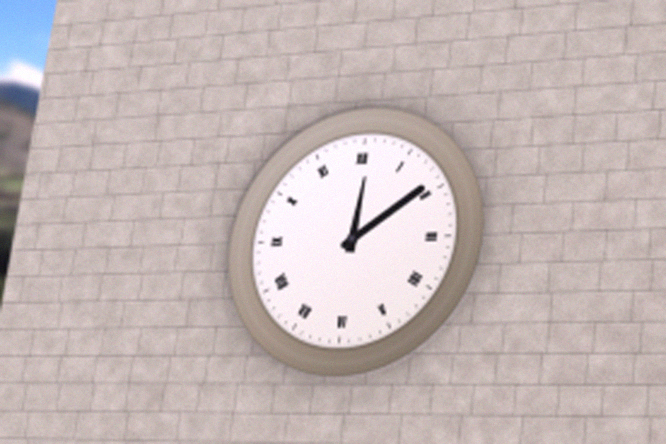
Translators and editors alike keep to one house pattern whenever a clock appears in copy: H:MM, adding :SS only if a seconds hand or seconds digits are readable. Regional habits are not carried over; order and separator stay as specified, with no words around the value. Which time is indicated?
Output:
12:09
